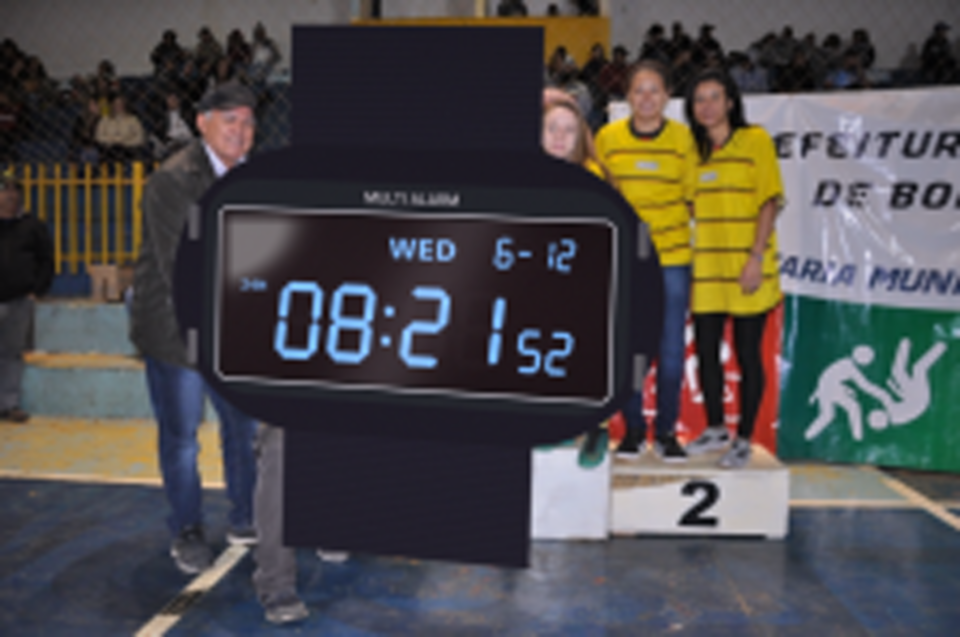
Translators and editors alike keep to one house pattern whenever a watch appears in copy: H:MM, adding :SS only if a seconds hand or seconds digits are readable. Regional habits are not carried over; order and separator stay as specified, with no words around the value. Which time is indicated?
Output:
8:21:52
